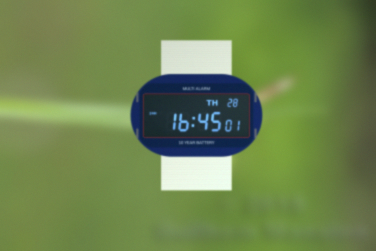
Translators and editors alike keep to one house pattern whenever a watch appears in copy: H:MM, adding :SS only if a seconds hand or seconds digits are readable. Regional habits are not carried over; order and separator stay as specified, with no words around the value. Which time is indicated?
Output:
16:45:01
